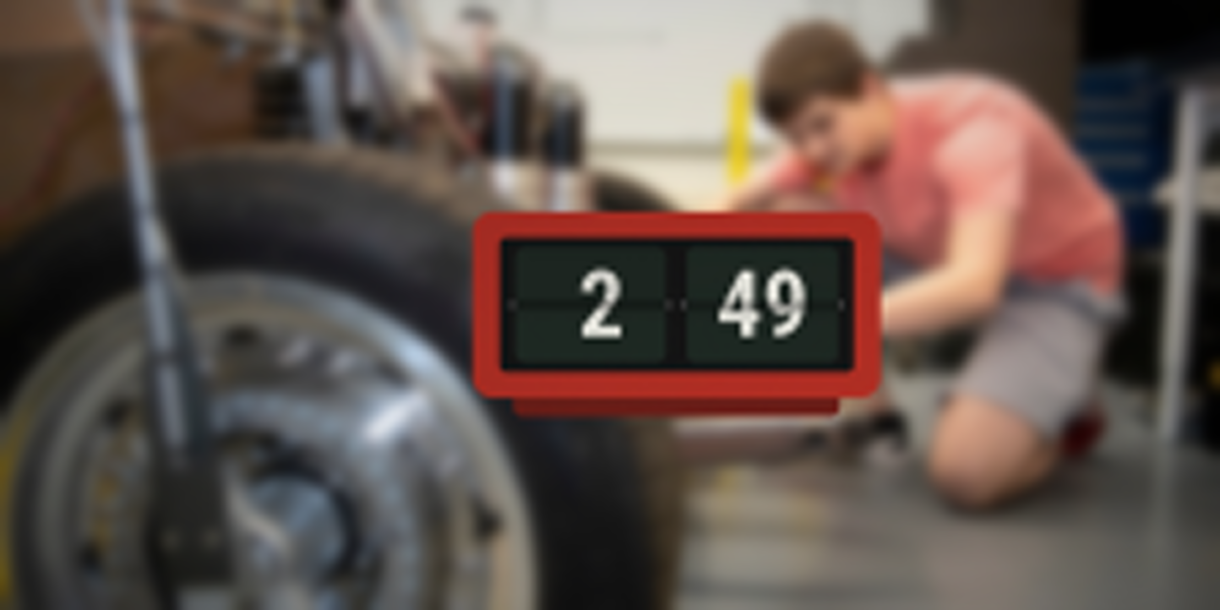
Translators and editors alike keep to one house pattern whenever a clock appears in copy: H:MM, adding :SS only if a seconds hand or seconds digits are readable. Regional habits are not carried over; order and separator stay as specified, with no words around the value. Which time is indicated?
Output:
2:49
